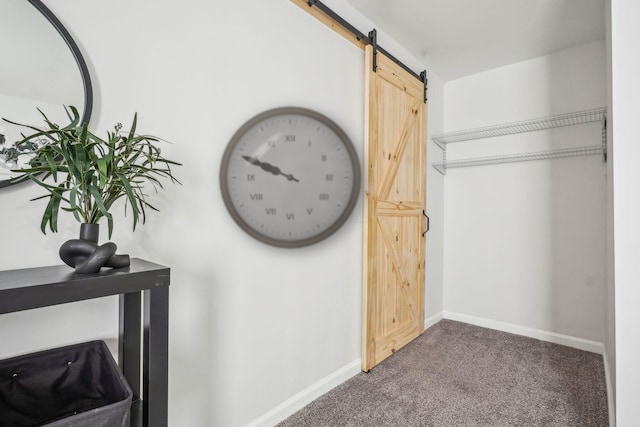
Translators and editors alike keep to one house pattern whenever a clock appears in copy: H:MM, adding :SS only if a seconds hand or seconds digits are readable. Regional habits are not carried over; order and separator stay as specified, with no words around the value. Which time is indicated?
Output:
9:49
